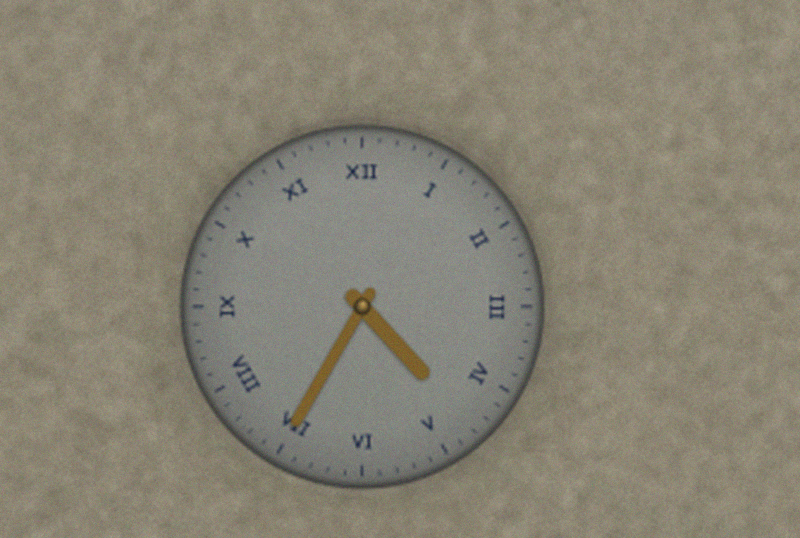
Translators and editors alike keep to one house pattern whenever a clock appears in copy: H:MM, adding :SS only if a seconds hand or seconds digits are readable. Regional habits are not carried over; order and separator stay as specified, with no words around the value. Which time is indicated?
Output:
4:35
